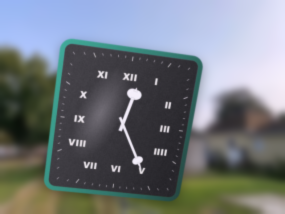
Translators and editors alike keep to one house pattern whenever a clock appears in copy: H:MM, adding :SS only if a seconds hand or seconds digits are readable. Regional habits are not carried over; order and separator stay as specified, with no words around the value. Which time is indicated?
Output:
12:25
